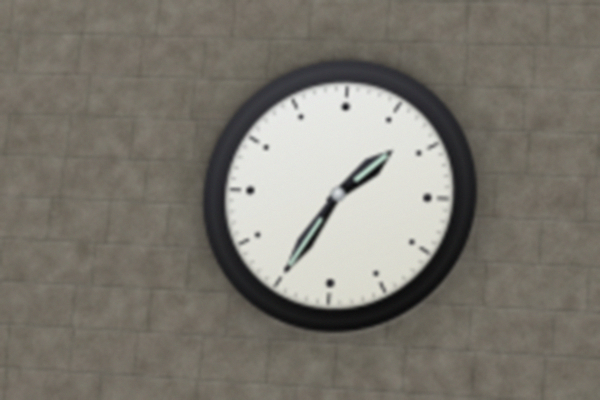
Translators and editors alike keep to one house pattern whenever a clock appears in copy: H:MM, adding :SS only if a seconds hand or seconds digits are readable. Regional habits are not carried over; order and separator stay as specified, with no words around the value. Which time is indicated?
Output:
1:35
